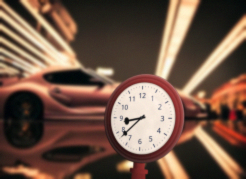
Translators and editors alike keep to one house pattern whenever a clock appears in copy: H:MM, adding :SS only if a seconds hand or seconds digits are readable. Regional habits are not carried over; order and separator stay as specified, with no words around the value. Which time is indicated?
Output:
8:38
